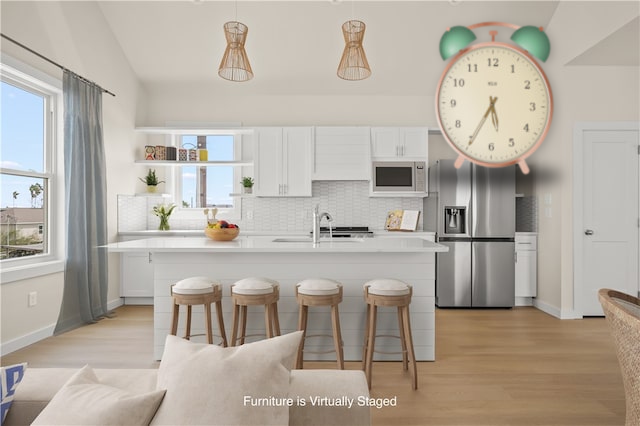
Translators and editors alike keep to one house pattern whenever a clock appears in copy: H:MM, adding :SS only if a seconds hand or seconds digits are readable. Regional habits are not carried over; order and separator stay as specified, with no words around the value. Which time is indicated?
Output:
5:35
